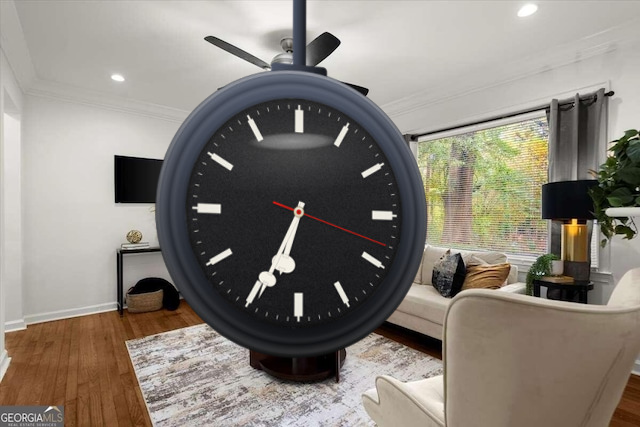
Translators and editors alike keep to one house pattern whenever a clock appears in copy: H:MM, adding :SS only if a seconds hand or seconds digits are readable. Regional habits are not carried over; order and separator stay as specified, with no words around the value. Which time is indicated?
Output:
6:34:18
